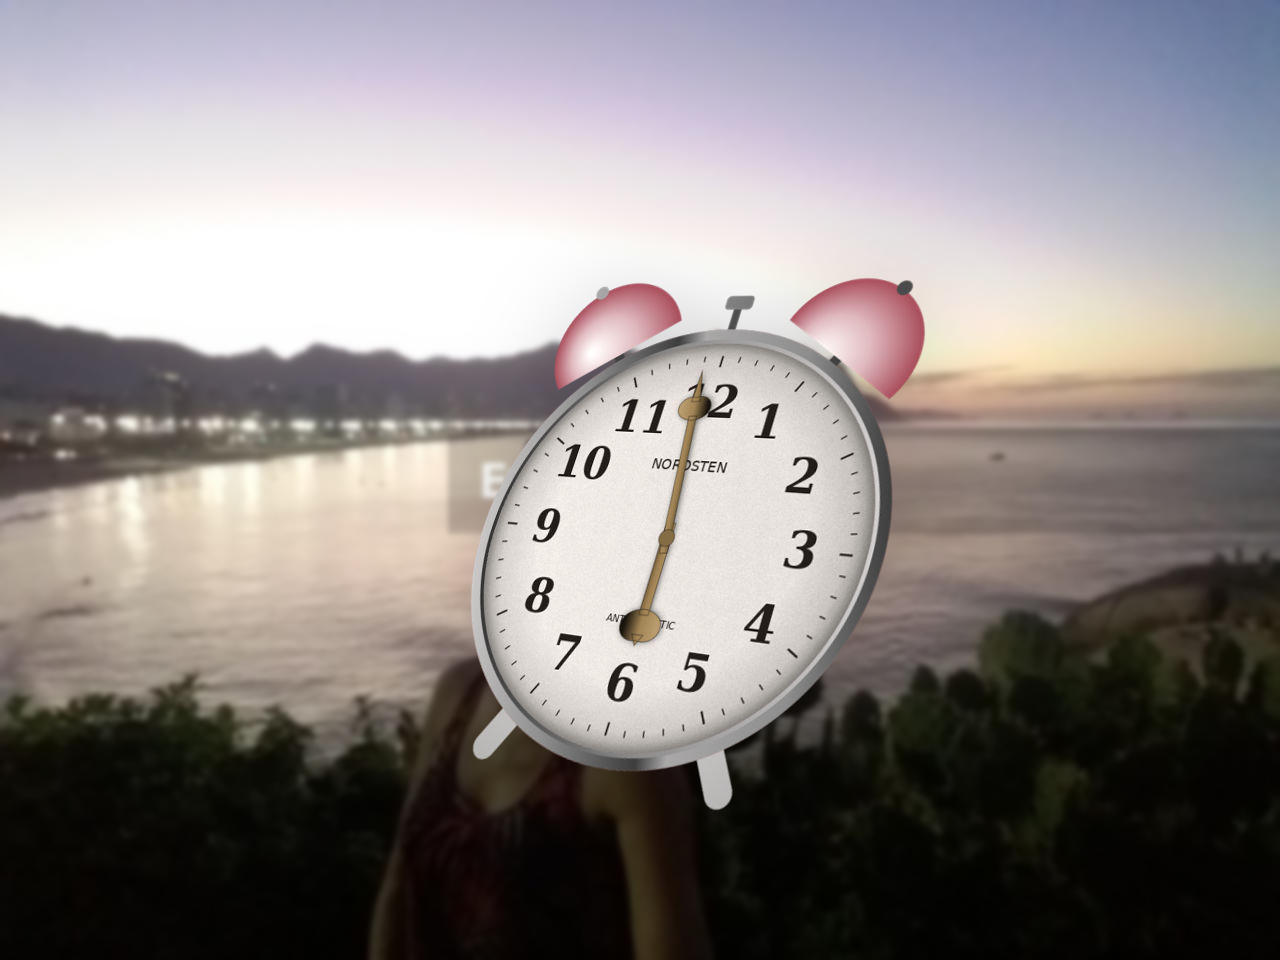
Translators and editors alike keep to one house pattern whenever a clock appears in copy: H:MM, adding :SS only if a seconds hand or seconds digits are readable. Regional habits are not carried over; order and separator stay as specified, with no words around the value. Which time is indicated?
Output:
5:59
